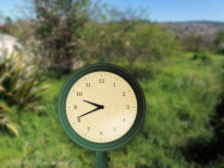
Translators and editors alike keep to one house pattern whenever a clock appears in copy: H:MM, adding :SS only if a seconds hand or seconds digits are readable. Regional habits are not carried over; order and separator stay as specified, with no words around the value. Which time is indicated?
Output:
9:41
